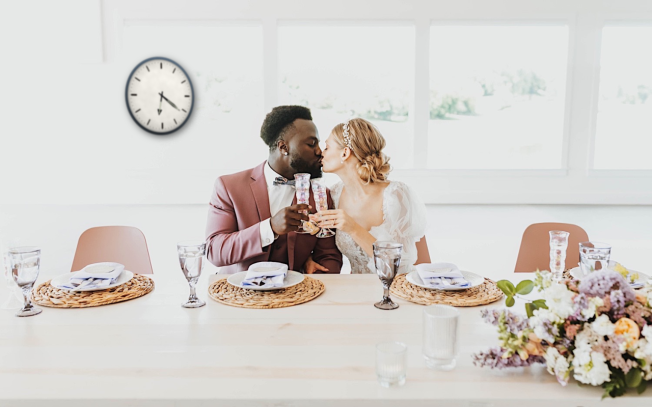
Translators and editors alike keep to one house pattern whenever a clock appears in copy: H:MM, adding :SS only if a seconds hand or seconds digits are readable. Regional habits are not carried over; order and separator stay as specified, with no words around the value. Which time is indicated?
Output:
6:21
